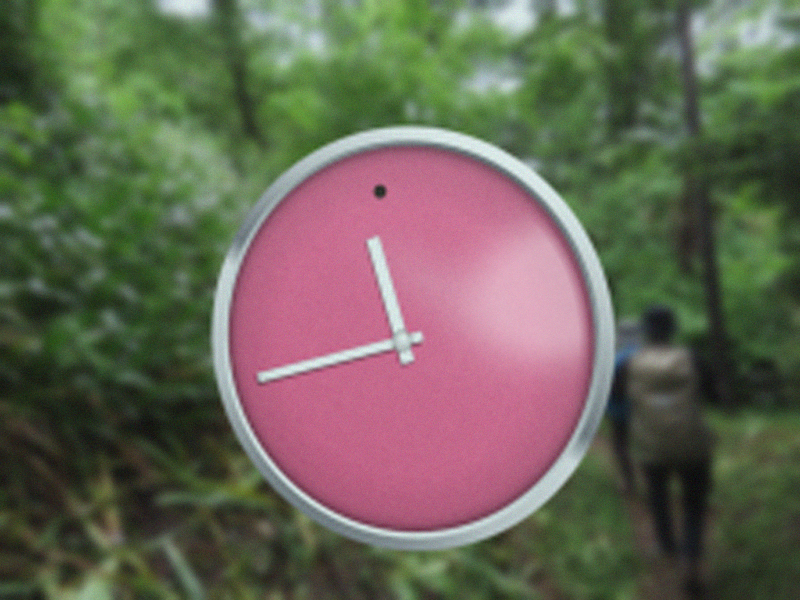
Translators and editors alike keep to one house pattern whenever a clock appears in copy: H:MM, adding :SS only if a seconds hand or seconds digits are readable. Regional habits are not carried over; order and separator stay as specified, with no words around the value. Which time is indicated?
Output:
11:44
